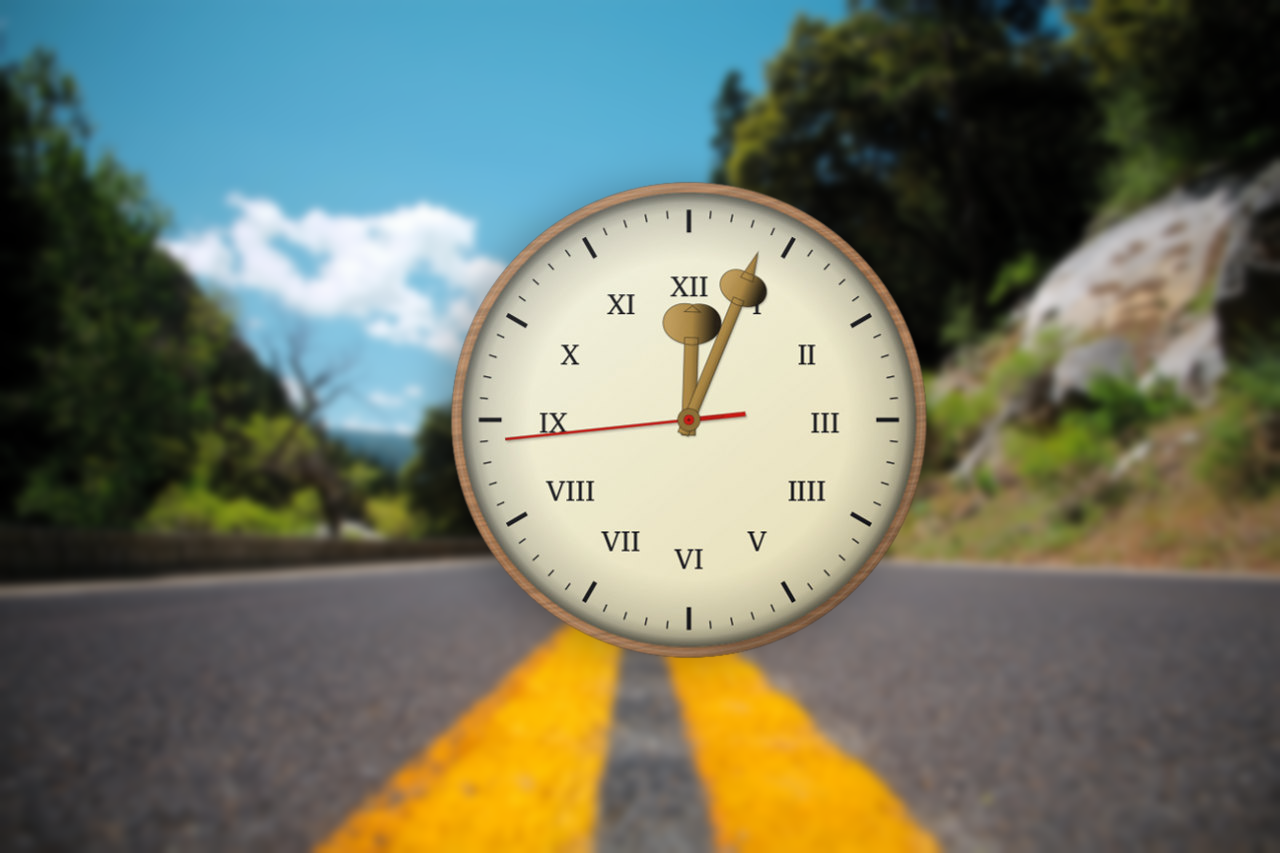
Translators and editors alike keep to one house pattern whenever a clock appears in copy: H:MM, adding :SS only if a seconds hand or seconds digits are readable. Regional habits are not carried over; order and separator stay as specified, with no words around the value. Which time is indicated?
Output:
12:03:44
